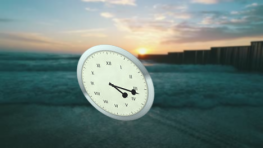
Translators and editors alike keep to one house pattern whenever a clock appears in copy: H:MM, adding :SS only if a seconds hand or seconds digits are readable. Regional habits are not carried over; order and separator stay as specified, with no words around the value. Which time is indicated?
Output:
4:17
